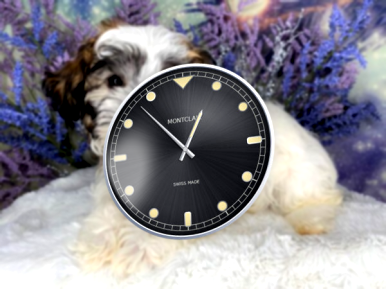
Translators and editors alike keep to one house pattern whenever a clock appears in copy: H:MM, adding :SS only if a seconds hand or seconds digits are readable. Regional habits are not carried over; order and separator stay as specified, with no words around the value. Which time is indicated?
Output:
12:53
